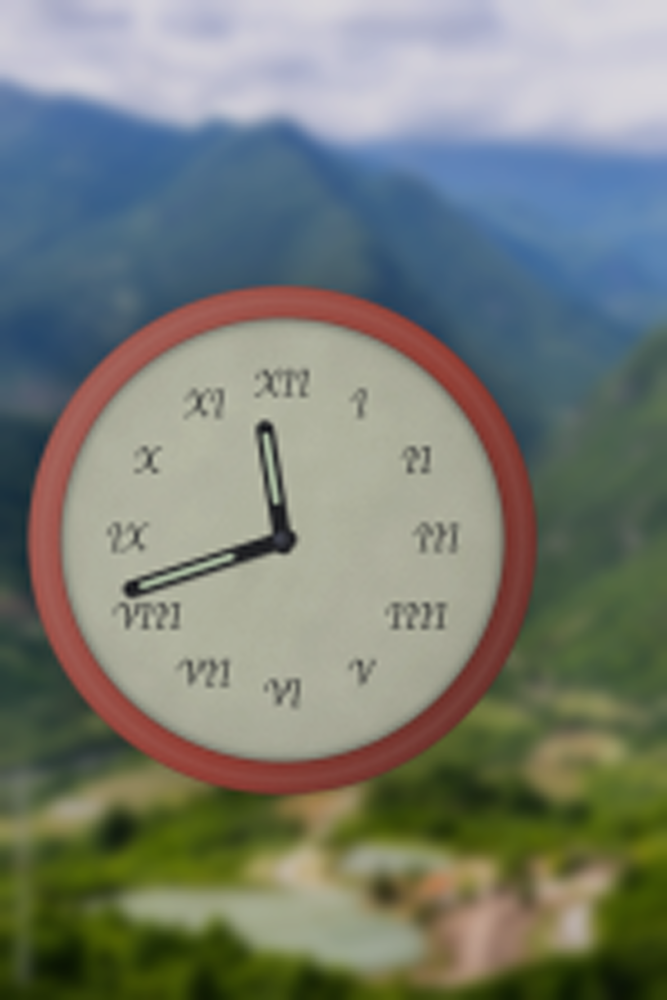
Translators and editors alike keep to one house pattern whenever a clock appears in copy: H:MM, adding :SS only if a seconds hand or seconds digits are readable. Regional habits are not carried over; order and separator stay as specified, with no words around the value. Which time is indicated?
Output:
11:42
